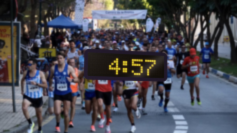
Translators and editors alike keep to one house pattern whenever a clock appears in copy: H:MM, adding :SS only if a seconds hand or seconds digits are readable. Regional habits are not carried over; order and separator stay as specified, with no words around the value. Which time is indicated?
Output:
4:57
